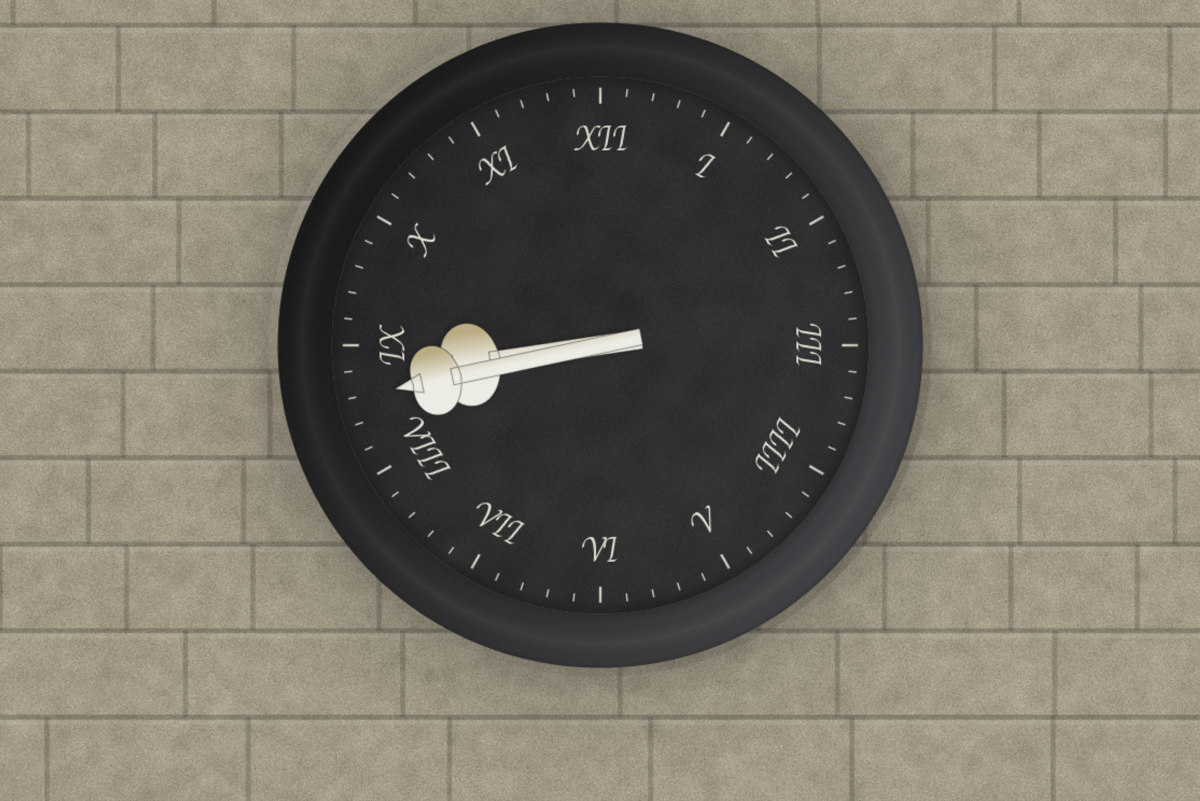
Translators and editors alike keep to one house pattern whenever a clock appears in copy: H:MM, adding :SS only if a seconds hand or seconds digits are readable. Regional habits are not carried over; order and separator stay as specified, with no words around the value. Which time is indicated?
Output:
8:43
